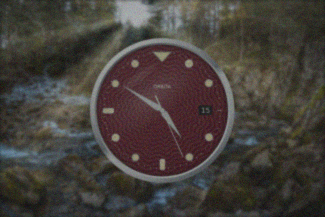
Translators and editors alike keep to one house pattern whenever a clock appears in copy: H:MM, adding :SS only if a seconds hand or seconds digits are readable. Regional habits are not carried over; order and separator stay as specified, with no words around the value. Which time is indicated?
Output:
4:50:26
